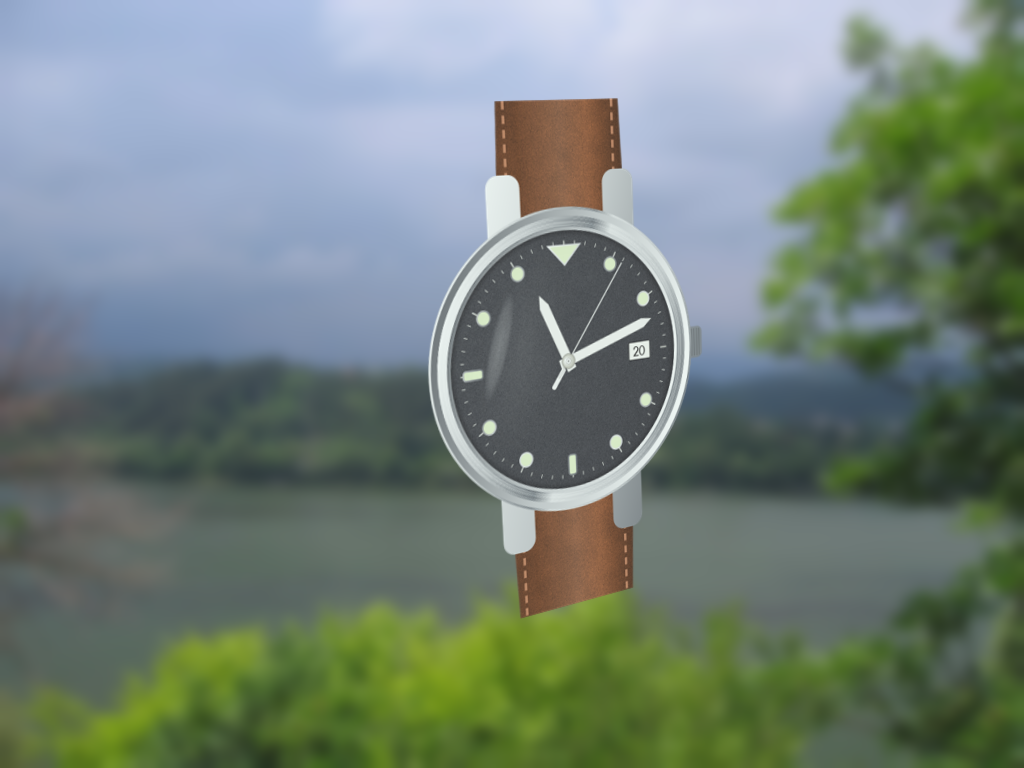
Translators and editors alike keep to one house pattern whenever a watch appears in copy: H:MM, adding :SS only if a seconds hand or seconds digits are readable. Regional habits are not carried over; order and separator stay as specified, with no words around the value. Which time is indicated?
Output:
11:12:06
